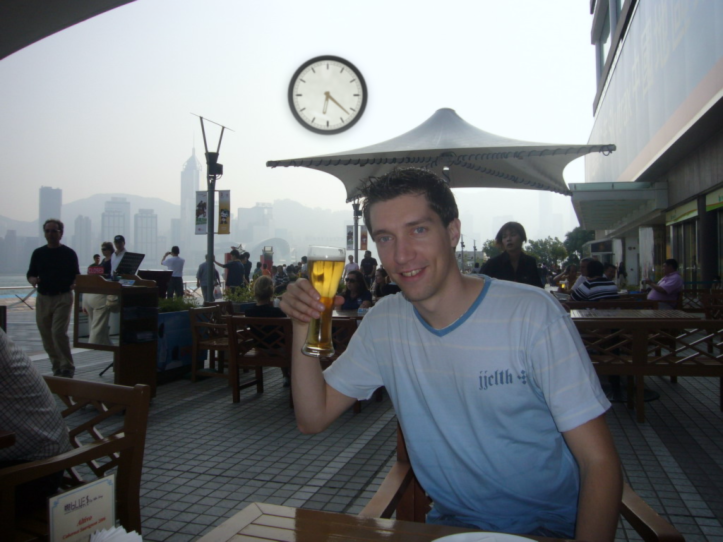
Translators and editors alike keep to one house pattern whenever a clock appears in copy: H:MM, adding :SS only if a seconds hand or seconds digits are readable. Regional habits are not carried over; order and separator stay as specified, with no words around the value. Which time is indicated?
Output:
6:22
